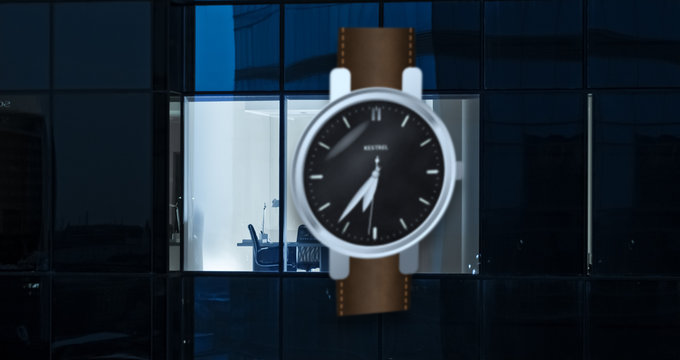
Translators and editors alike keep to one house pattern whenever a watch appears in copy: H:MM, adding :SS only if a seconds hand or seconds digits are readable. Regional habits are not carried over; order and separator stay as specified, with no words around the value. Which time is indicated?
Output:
6:36:31
